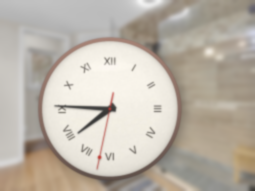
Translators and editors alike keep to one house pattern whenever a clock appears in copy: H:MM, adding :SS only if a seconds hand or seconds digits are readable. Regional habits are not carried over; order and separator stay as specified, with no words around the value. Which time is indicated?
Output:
7:45:32
